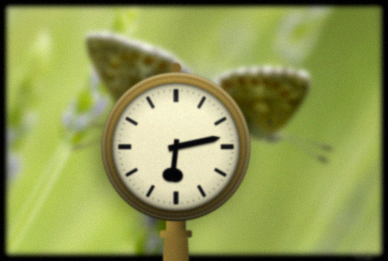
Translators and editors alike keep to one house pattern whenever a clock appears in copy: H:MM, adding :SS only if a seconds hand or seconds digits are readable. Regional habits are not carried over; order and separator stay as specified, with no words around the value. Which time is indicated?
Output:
6:13
